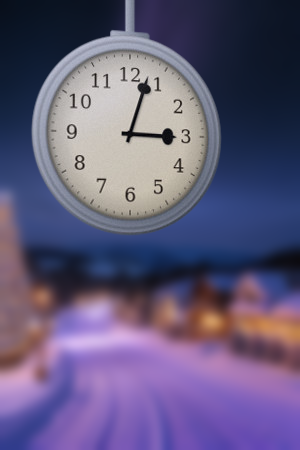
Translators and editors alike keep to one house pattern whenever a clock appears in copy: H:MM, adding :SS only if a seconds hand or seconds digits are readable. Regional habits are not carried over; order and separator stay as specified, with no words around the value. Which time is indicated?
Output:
3:03
